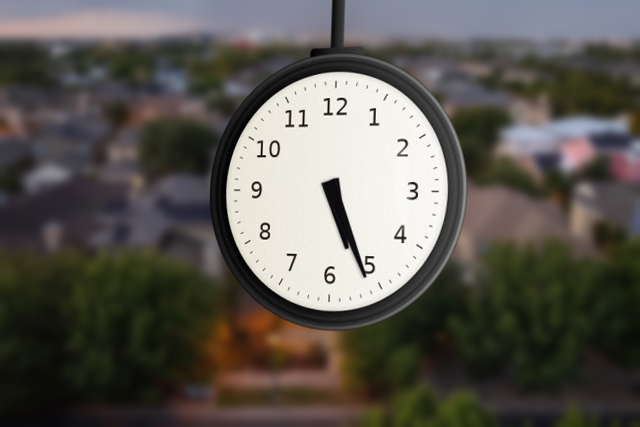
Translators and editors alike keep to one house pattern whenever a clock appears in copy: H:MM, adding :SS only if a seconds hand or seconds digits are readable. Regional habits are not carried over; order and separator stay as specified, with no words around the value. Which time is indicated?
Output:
5:26
